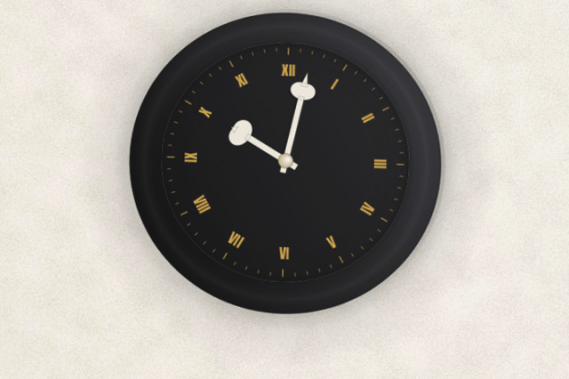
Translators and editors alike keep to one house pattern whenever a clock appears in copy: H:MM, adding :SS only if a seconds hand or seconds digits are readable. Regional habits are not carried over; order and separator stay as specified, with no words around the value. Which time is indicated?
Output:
10:02
